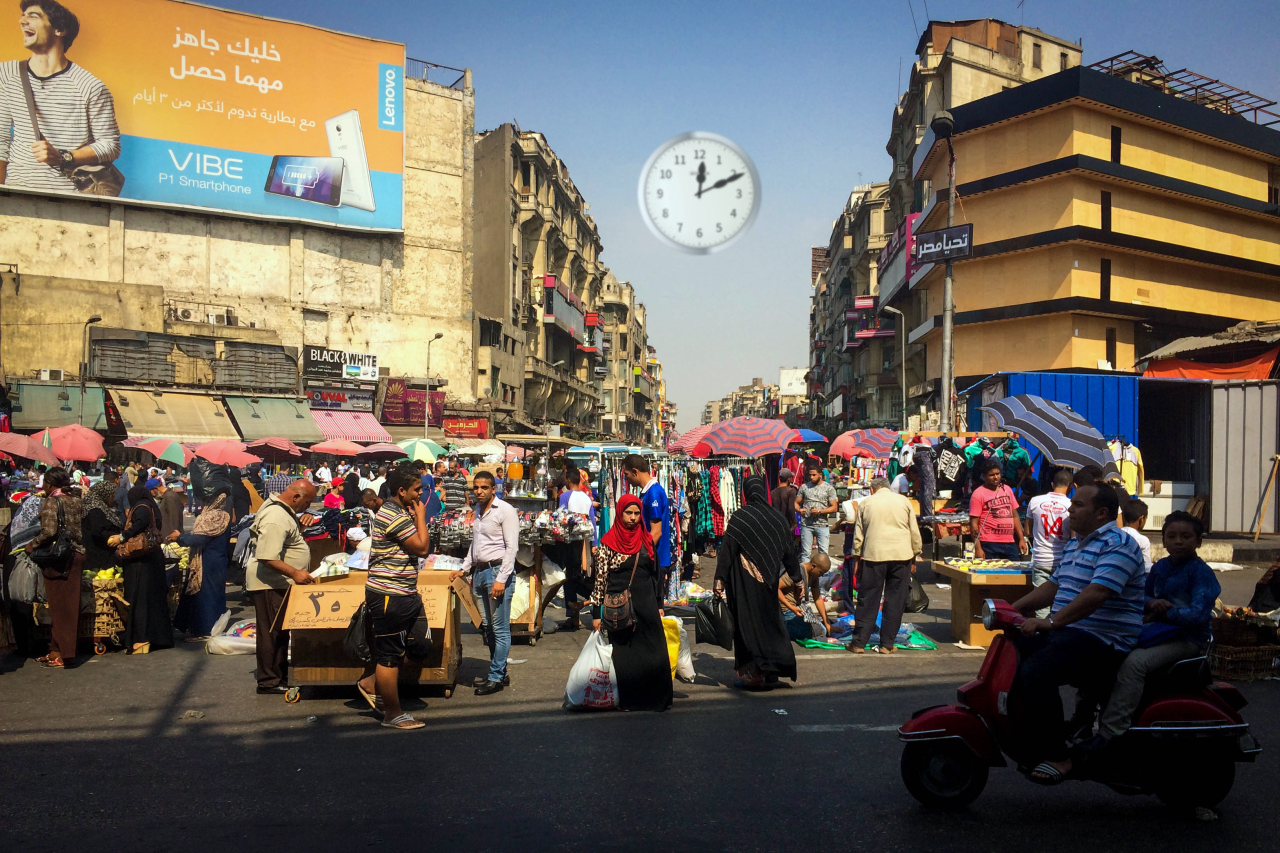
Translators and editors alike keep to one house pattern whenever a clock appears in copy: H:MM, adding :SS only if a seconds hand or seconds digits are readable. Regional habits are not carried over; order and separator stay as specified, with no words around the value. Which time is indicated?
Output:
12:11
